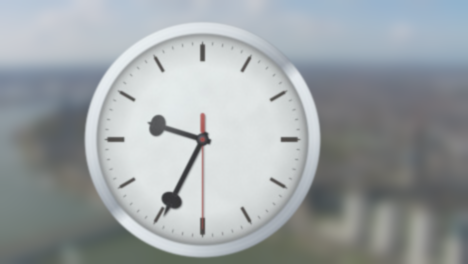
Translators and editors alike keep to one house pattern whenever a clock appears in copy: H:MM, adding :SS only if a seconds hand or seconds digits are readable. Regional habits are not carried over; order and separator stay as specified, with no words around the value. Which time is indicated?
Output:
9:34:30
